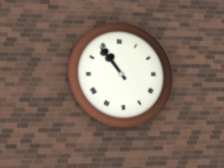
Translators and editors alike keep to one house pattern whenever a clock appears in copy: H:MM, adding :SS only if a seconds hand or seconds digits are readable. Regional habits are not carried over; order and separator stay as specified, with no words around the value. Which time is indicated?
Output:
10:54
